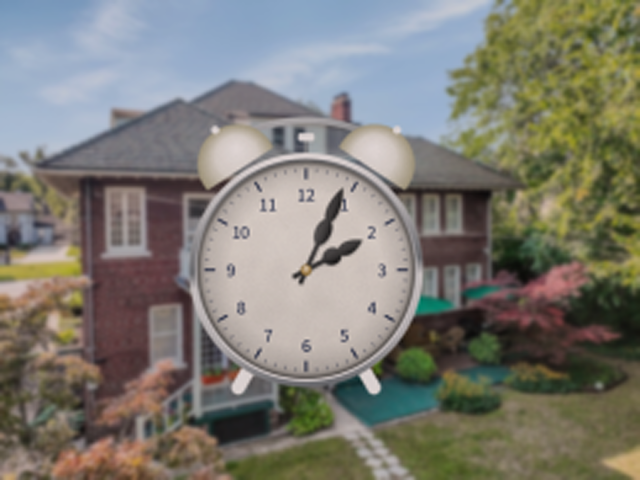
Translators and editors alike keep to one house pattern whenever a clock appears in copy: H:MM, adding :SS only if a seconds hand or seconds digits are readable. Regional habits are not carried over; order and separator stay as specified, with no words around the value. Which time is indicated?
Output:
2:04
